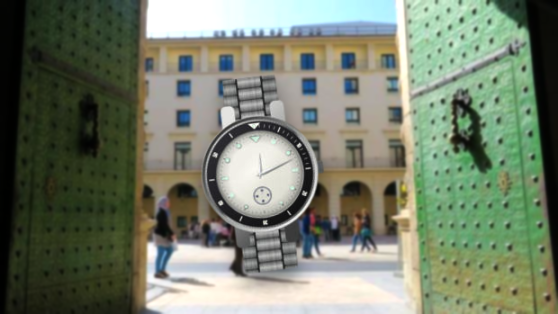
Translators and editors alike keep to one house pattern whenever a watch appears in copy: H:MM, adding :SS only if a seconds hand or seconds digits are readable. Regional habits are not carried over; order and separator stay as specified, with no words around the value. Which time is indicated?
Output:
12:12
